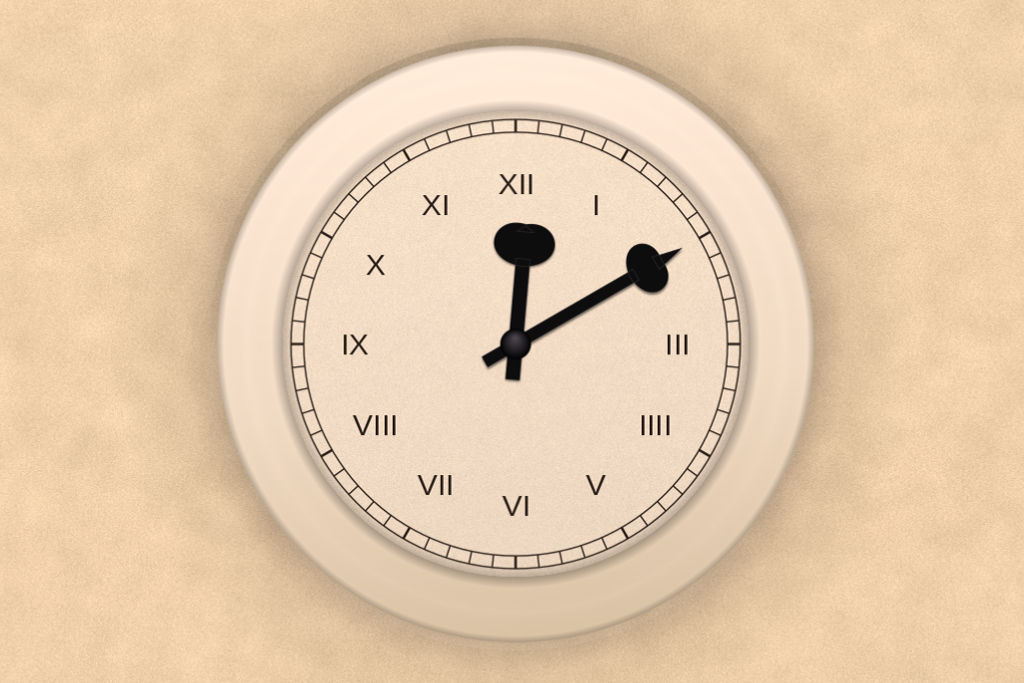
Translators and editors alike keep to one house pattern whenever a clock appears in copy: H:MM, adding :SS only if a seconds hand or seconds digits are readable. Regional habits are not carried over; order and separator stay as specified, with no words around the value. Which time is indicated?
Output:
12:10
